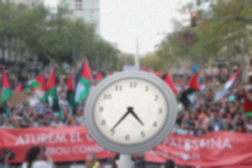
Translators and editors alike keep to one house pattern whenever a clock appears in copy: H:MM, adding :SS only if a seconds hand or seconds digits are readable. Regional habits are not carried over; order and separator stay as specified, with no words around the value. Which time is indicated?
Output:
4:36
